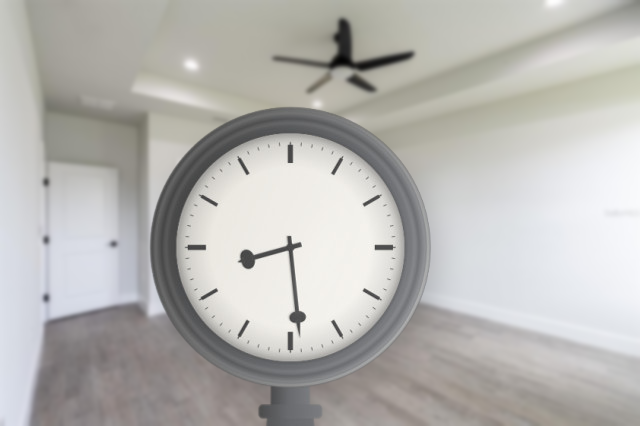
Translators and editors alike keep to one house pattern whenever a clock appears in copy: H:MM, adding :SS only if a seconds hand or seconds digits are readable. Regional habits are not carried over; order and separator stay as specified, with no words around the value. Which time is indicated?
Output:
8:29
